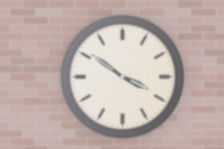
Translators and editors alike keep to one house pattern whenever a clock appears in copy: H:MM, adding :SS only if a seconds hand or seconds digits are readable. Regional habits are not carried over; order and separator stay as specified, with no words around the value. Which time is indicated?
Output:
3:51
